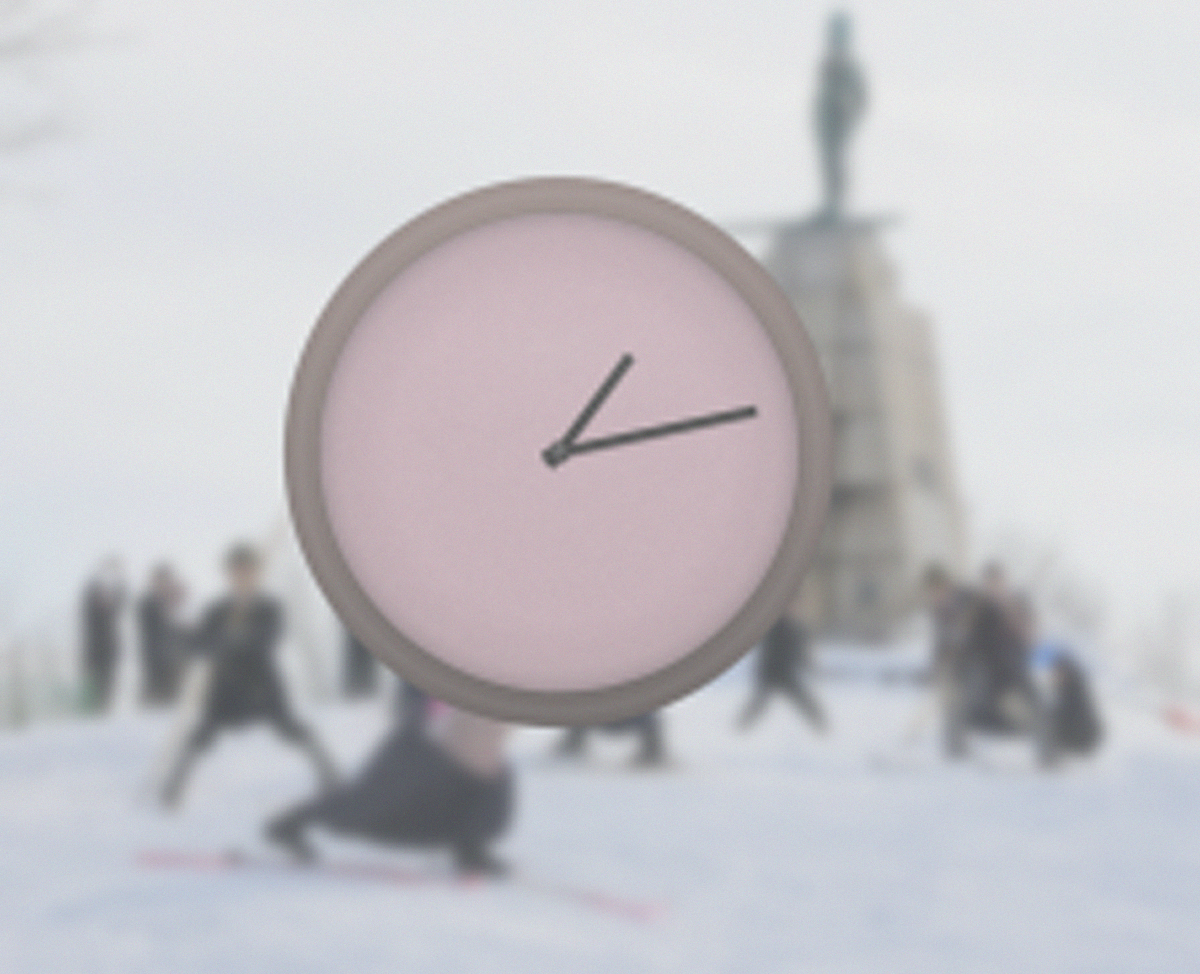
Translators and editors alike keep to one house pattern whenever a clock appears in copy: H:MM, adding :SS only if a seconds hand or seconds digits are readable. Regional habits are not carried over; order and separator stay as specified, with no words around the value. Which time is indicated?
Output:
1:13
